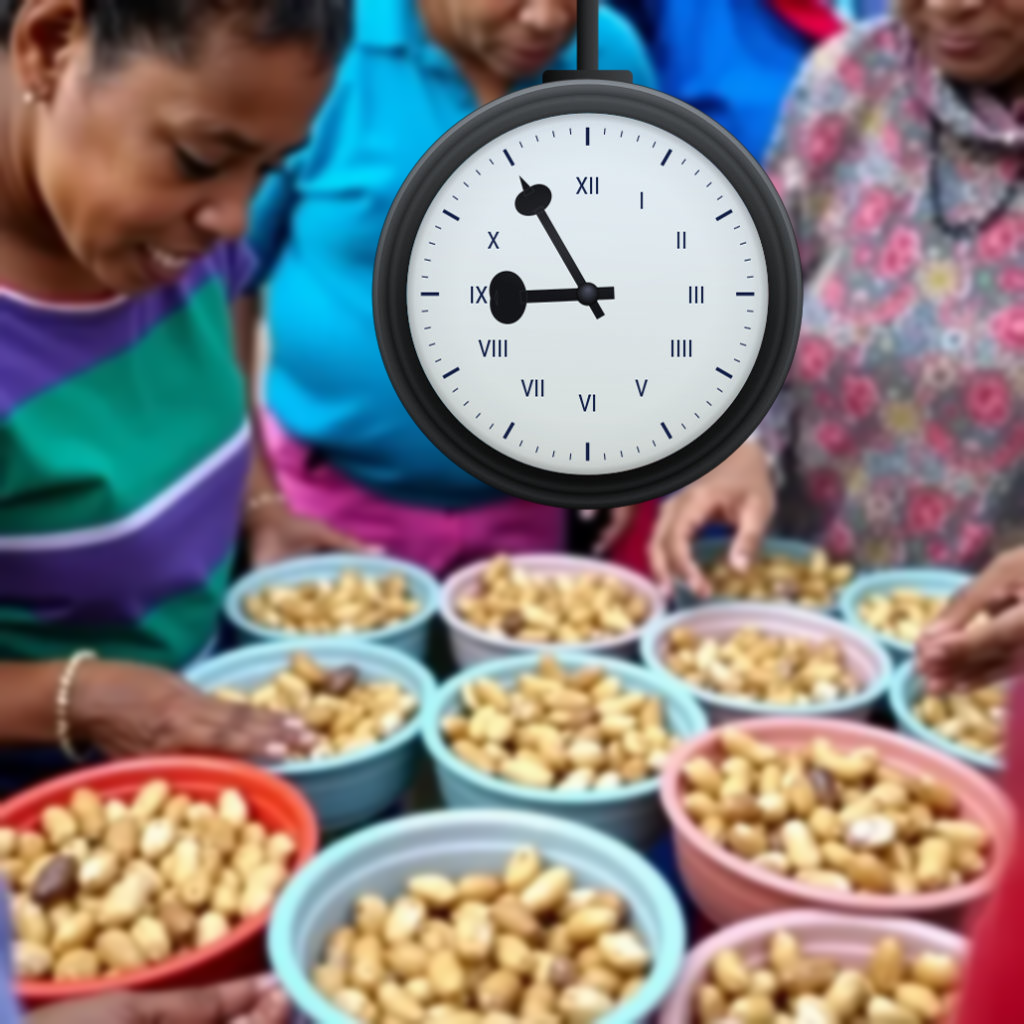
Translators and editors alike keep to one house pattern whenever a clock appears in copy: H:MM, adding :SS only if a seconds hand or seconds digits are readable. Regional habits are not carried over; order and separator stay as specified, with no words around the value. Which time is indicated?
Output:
8:55
